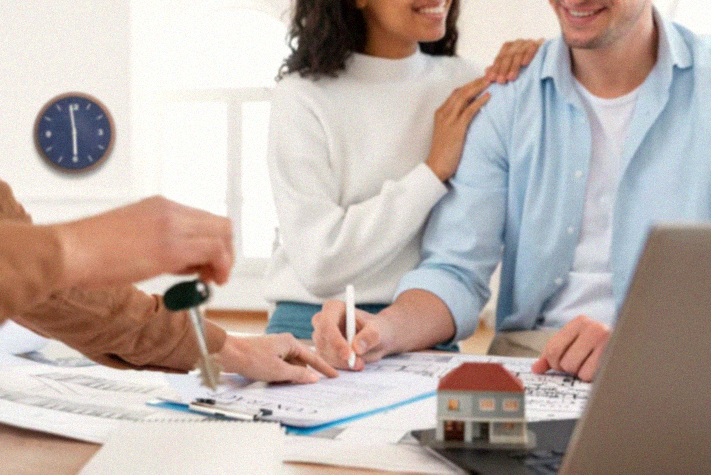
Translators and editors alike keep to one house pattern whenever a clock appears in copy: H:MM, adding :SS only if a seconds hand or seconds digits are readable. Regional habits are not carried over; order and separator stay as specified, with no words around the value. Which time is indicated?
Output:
5:59
